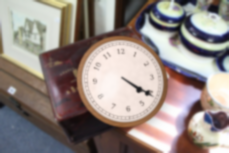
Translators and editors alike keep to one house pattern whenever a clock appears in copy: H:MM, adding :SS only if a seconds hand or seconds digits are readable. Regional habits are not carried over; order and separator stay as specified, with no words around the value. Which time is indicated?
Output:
4:21
